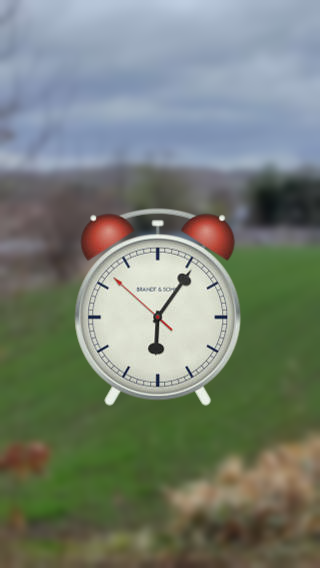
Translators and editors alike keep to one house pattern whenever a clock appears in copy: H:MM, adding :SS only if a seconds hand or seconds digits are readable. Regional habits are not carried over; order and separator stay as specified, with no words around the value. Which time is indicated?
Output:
6:05:52
